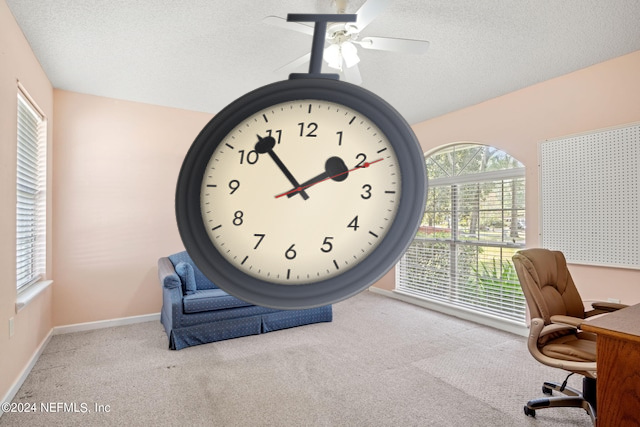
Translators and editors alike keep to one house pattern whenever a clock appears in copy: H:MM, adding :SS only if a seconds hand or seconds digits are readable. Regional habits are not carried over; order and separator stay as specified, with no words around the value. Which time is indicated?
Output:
1:53:11
